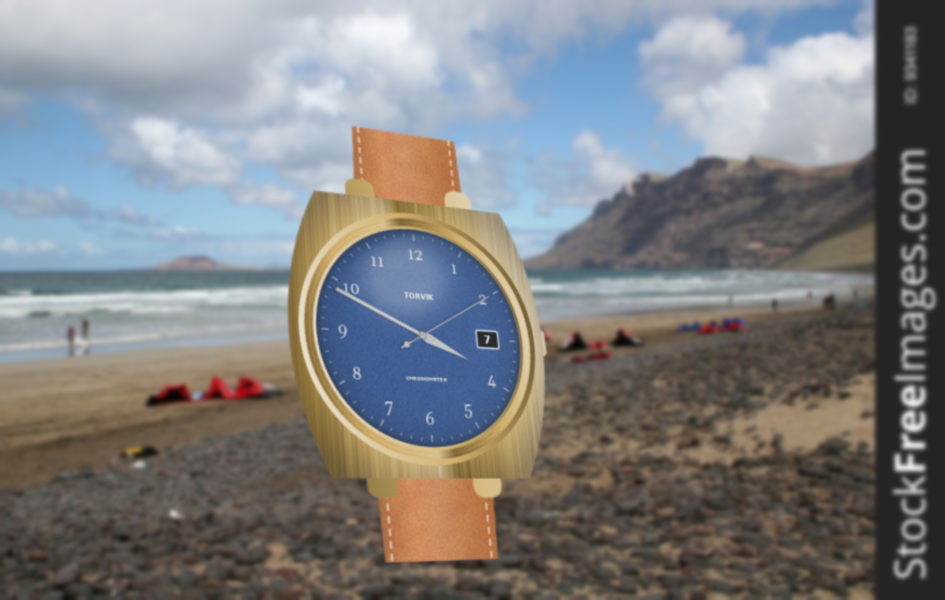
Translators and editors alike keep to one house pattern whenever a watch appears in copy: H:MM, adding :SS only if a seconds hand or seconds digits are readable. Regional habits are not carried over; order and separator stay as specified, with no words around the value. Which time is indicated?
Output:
3:49:10
